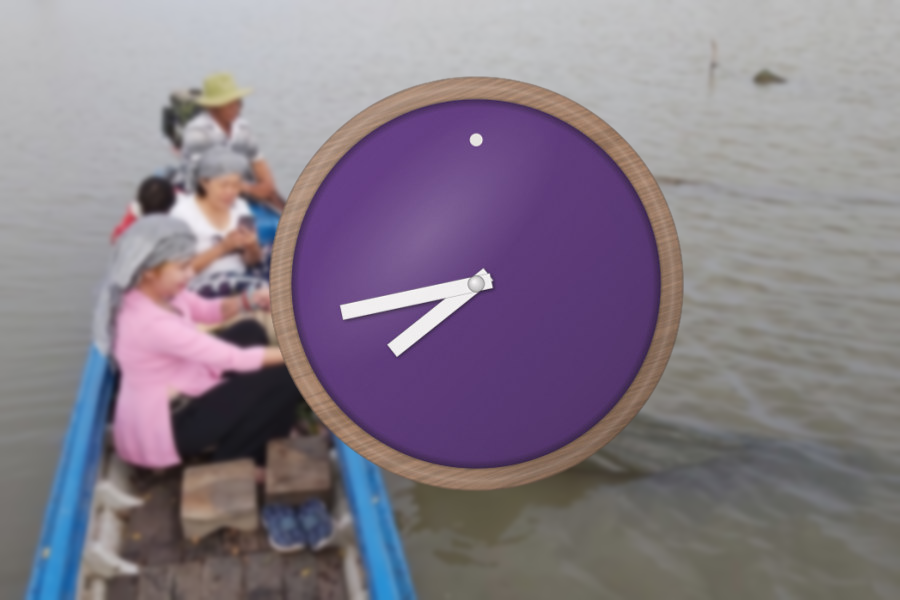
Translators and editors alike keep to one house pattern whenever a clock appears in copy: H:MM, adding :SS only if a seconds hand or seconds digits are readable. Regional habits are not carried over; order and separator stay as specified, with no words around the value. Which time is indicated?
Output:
7:43
